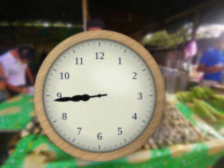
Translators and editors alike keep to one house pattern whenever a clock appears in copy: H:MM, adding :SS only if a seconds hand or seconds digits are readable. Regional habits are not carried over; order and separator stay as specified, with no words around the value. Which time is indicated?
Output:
8:44
